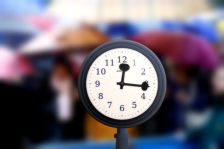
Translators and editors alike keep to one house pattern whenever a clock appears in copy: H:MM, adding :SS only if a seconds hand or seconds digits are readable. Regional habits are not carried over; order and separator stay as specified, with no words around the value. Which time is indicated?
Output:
12:16
